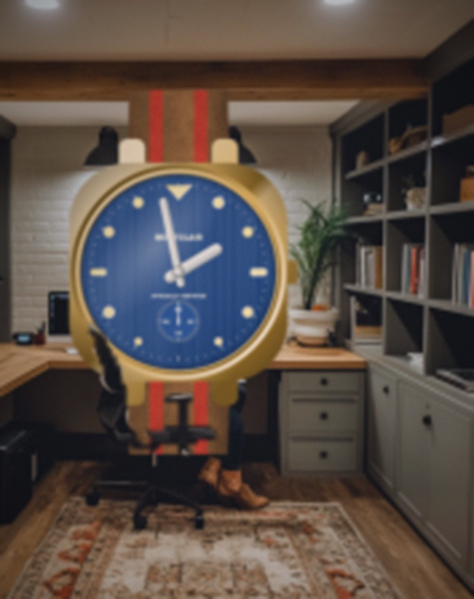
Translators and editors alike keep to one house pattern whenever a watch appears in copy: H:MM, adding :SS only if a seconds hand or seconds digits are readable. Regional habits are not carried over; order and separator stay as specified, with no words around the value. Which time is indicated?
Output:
1:58
